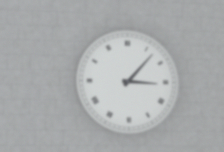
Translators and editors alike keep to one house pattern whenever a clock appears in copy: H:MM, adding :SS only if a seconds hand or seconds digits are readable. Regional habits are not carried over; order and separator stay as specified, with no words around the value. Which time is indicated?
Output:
3:07
